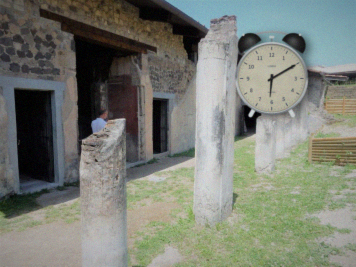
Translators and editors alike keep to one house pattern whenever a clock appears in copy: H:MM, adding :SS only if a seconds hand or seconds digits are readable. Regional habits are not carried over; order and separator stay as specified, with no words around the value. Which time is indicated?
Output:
6:10
